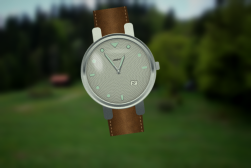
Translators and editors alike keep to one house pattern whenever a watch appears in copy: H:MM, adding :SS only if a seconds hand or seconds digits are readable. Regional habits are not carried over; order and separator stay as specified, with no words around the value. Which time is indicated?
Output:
12:55
